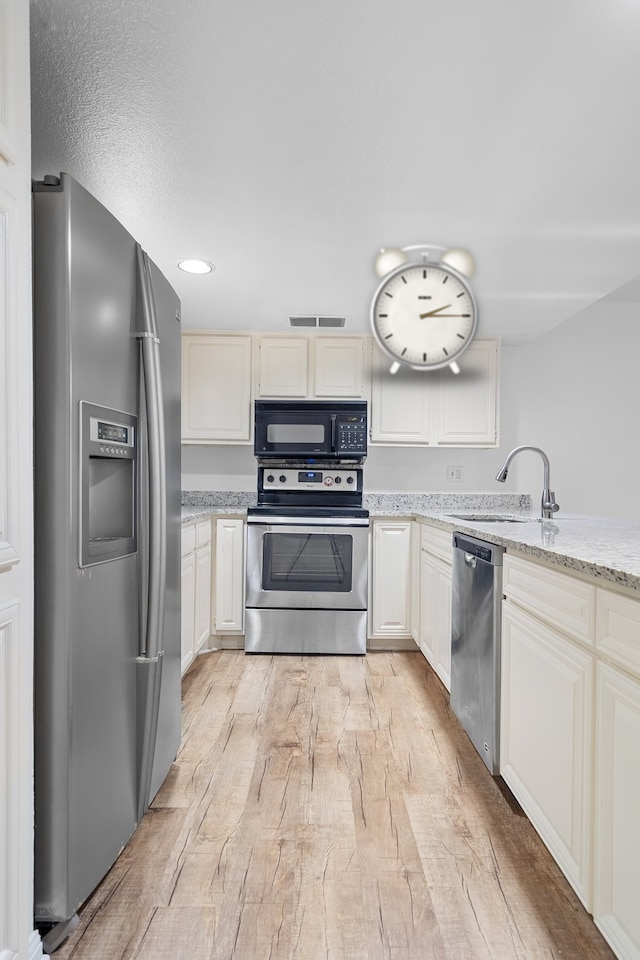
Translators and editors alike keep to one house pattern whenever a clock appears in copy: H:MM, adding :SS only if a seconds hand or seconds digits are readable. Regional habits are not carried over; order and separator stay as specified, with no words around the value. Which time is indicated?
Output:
2:15
